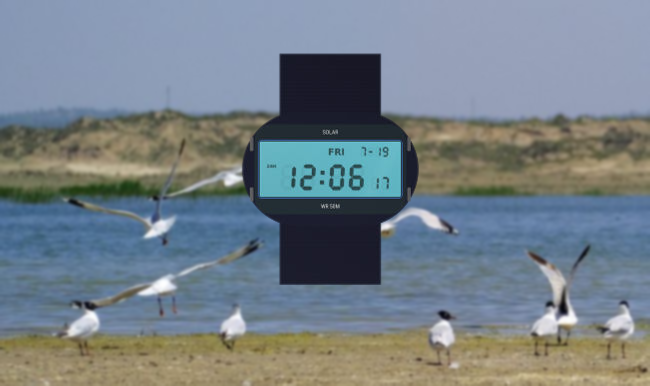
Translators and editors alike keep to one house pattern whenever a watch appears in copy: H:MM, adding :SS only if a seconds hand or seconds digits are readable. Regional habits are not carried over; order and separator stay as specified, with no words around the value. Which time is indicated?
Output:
12:06:17
